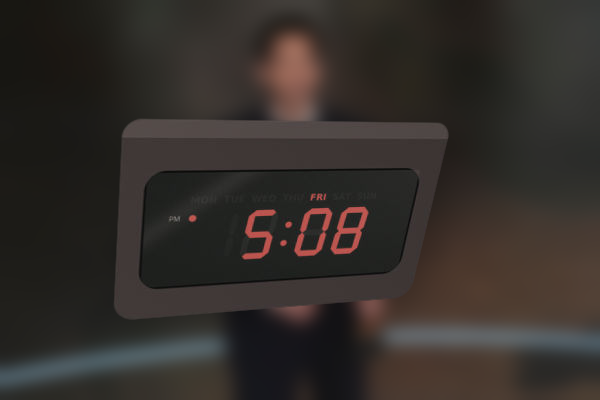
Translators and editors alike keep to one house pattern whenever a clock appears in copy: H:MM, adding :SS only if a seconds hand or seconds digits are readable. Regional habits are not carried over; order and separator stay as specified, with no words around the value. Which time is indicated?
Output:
5:08
